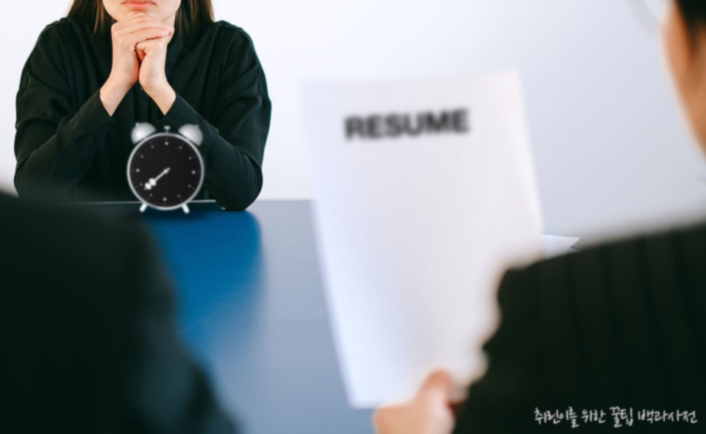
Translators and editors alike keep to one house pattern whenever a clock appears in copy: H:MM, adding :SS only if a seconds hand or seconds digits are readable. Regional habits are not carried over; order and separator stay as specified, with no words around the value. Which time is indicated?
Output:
7:38
